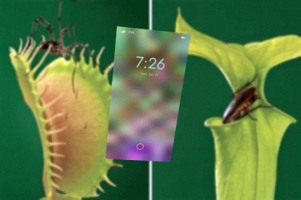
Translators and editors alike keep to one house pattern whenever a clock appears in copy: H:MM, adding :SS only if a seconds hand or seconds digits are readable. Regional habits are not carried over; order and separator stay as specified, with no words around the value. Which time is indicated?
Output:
7:26
